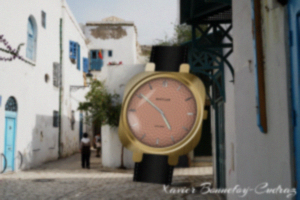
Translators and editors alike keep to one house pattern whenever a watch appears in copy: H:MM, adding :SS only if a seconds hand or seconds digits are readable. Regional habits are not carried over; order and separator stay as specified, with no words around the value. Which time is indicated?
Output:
4:51
